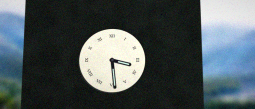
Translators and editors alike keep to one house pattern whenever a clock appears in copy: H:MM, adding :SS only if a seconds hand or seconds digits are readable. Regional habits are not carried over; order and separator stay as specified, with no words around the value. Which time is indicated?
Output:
3:29
